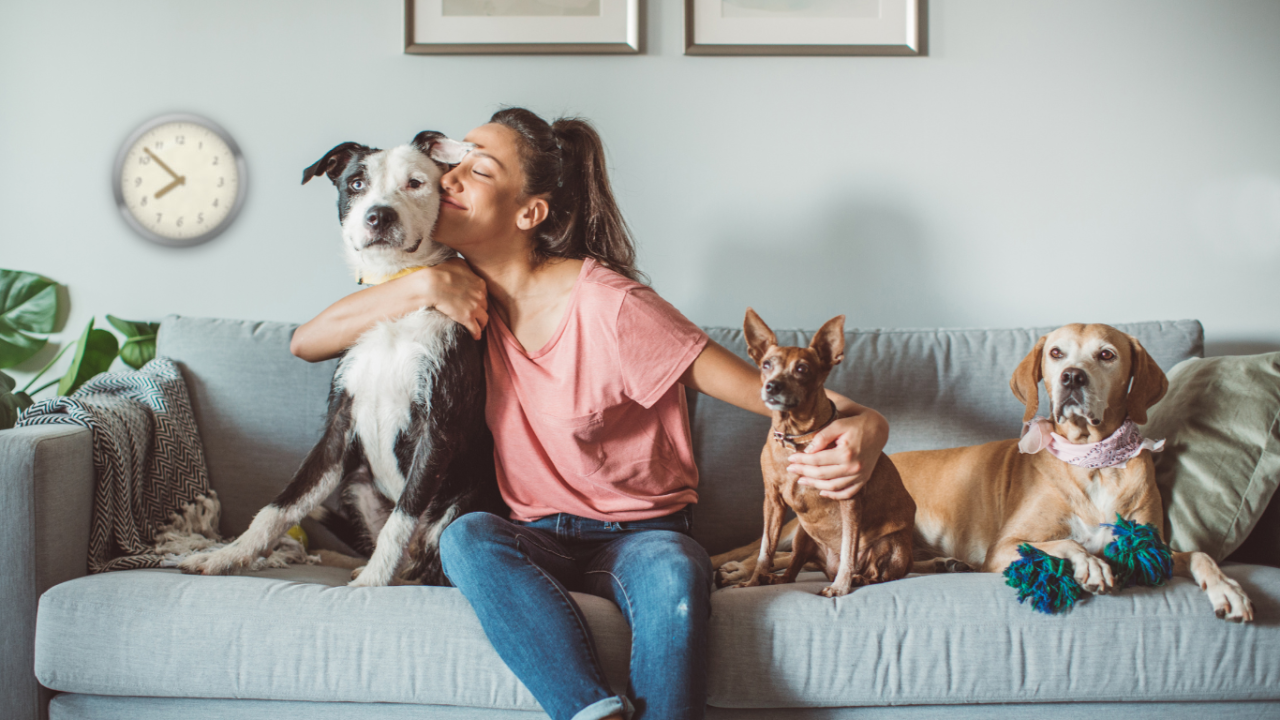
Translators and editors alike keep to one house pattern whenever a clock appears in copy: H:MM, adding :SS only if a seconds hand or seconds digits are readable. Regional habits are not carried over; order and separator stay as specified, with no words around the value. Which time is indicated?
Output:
7:52
